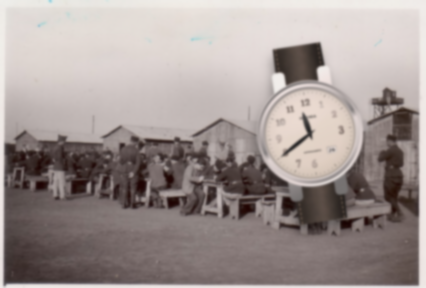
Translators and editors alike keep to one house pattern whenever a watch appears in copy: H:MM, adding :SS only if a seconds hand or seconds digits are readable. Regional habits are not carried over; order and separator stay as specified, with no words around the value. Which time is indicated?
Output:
11:40
